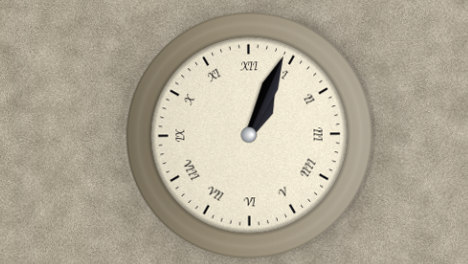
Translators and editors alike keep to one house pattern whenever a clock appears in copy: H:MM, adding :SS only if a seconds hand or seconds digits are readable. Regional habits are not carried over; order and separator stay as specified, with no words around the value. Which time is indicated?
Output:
1:04
